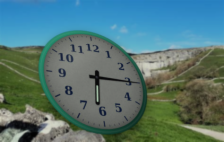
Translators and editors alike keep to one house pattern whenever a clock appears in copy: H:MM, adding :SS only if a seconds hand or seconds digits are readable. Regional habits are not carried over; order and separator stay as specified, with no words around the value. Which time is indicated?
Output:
6:15
